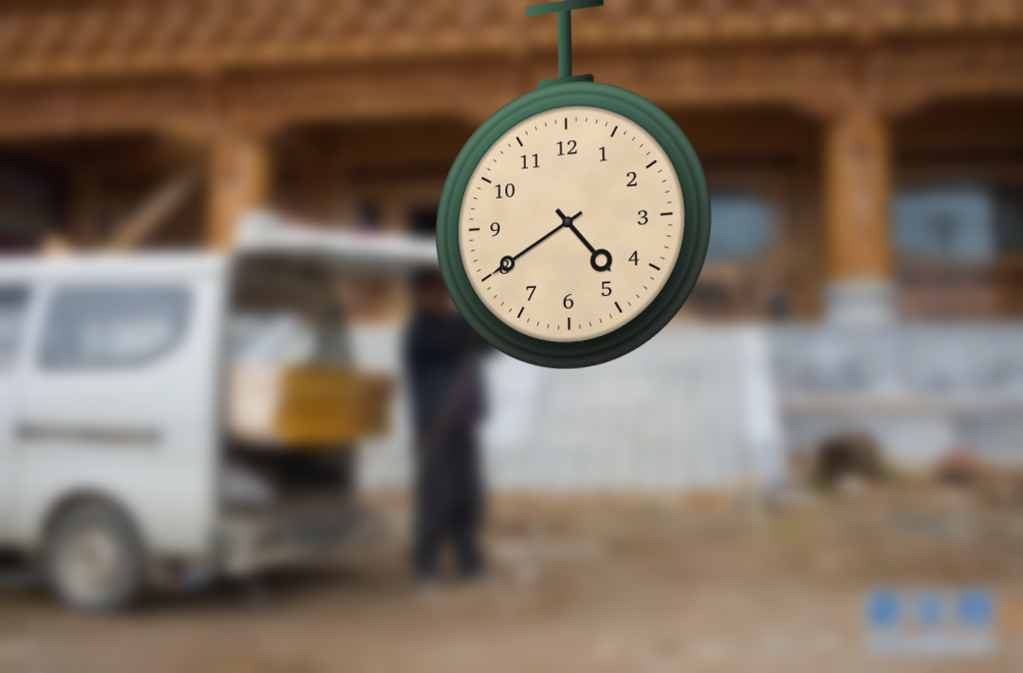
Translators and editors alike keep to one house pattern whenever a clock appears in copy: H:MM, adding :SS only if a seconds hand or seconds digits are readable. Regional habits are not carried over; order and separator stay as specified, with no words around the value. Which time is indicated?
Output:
4:40
